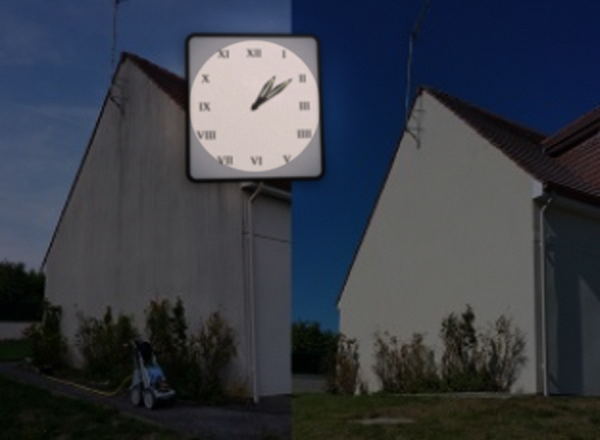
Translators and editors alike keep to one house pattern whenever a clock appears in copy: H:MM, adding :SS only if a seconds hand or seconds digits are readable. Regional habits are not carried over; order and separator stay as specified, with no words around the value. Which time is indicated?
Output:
1:09
